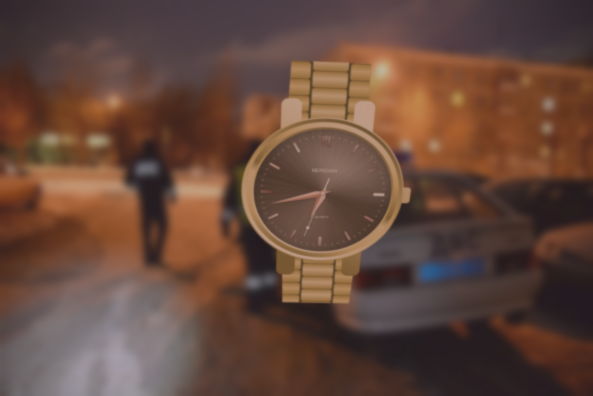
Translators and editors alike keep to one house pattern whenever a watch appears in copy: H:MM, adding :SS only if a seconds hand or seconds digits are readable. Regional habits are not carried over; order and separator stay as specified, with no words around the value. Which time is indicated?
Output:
6:42:33
